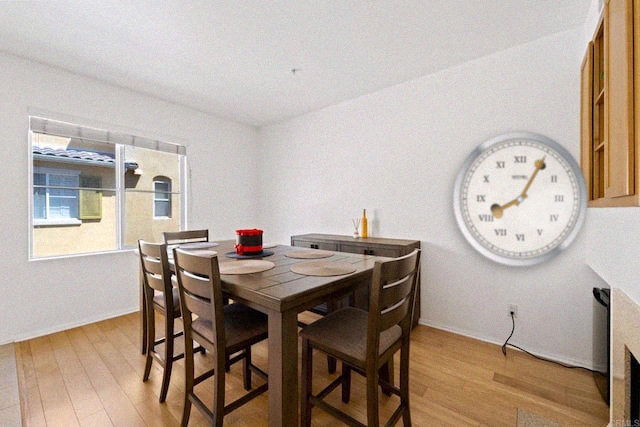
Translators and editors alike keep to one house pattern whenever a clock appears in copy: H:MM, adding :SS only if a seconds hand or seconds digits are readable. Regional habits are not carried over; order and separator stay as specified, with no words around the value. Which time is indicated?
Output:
8:05
